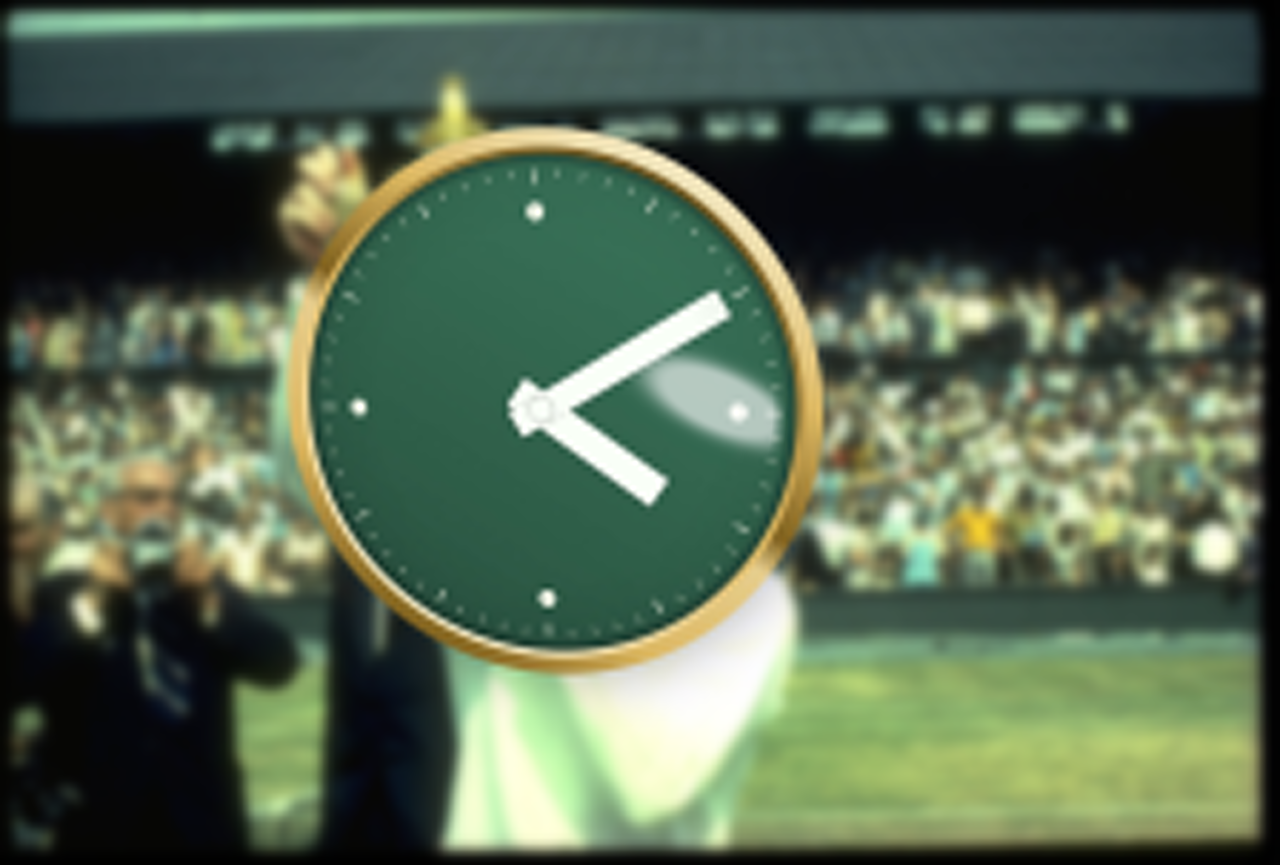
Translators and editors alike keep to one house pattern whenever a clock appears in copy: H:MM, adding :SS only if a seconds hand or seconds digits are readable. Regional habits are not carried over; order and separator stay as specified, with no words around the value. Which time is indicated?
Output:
4:10
